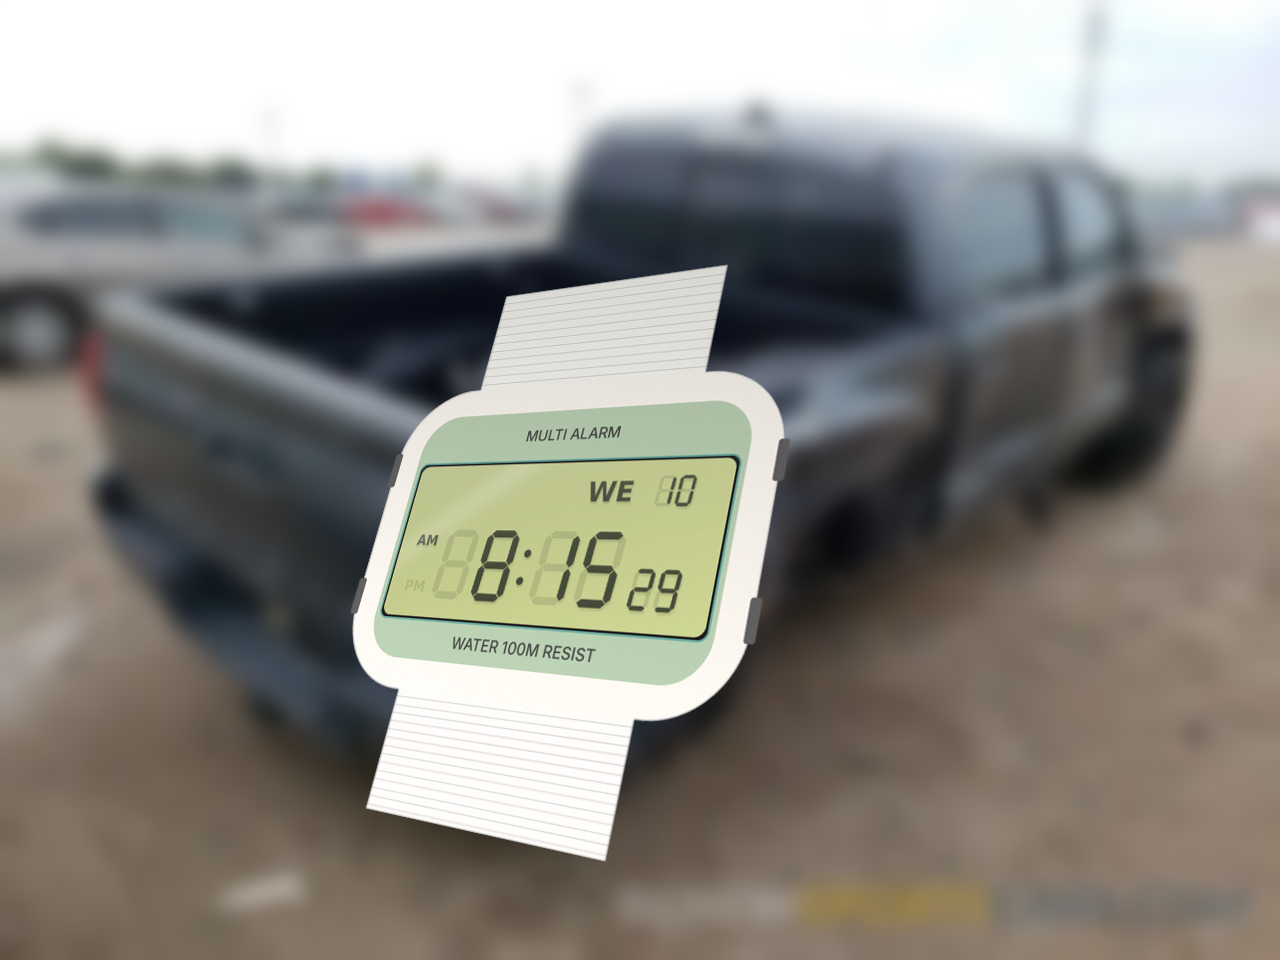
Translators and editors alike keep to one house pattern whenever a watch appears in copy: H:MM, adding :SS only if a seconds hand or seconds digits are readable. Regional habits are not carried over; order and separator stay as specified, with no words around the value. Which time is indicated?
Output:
8:15:29
